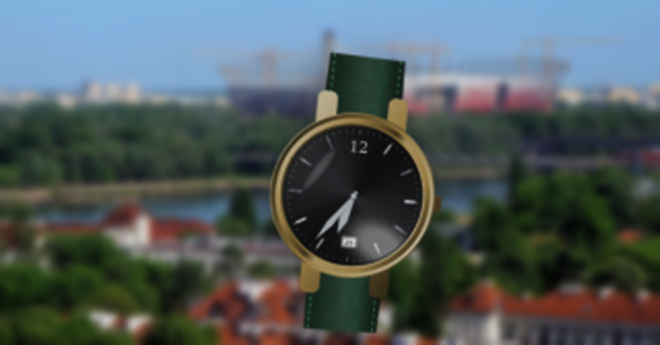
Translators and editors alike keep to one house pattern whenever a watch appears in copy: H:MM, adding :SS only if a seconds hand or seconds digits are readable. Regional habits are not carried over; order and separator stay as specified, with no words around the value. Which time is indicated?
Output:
6:36
